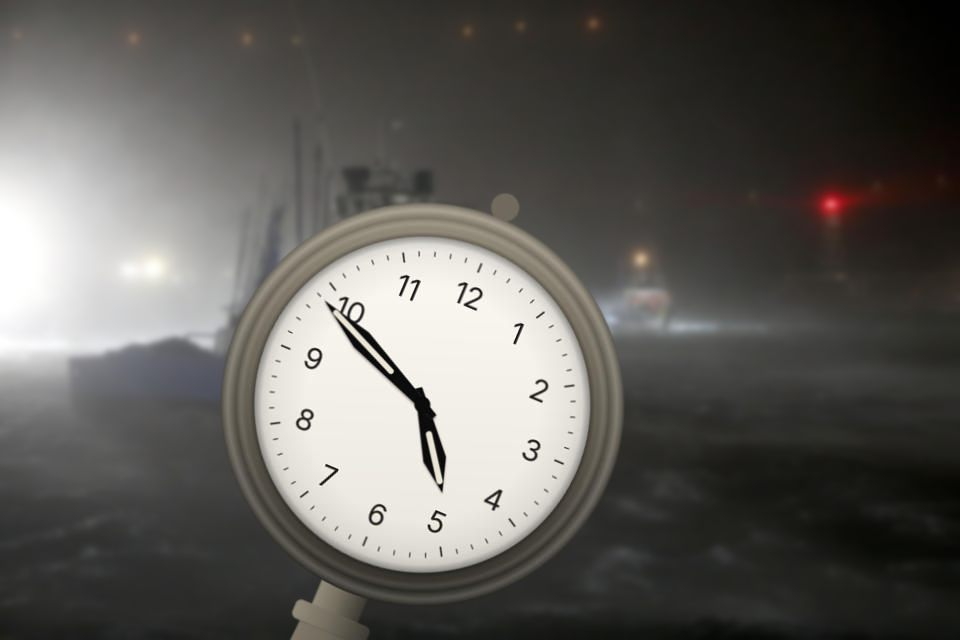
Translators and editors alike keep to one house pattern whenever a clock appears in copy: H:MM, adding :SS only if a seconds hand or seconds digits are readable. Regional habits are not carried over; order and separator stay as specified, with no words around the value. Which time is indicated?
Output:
4:49
